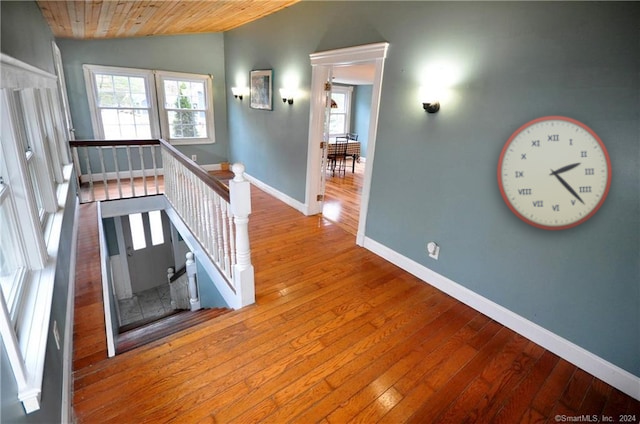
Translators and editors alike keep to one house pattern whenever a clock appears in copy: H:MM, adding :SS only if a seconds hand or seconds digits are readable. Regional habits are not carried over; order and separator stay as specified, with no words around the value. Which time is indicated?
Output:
2:23
